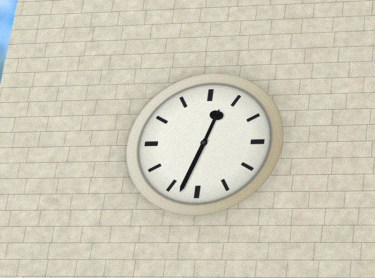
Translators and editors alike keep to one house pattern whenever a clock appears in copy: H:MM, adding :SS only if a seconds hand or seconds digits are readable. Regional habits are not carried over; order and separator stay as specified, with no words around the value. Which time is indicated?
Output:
12:33
